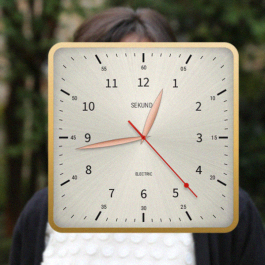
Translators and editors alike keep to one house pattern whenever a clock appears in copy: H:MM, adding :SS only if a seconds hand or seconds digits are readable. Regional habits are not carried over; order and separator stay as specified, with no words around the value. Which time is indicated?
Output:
12:43:23
